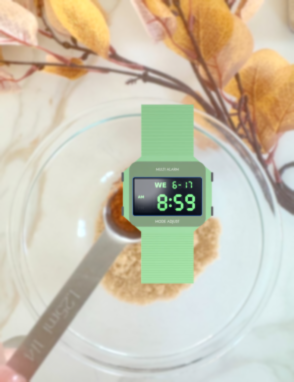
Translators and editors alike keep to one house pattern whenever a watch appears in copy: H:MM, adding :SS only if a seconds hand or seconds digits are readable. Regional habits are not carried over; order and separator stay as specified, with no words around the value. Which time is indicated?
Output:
8:59
